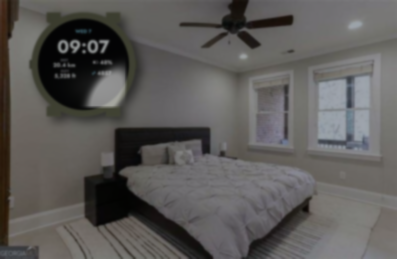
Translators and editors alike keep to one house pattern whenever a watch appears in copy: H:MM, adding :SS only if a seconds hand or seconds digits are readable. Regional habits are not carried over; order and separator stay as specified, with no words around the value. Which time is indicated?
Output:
9:07
